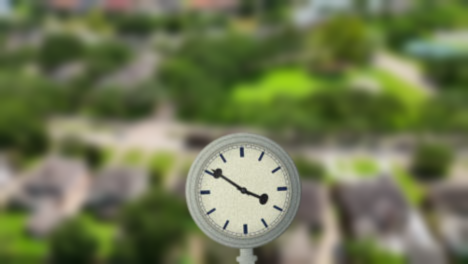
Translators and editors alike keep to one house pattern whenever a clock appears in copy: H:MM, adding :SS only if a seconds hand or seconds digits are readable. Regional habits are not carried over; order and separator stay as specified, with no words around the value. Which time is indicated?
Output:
3:51
